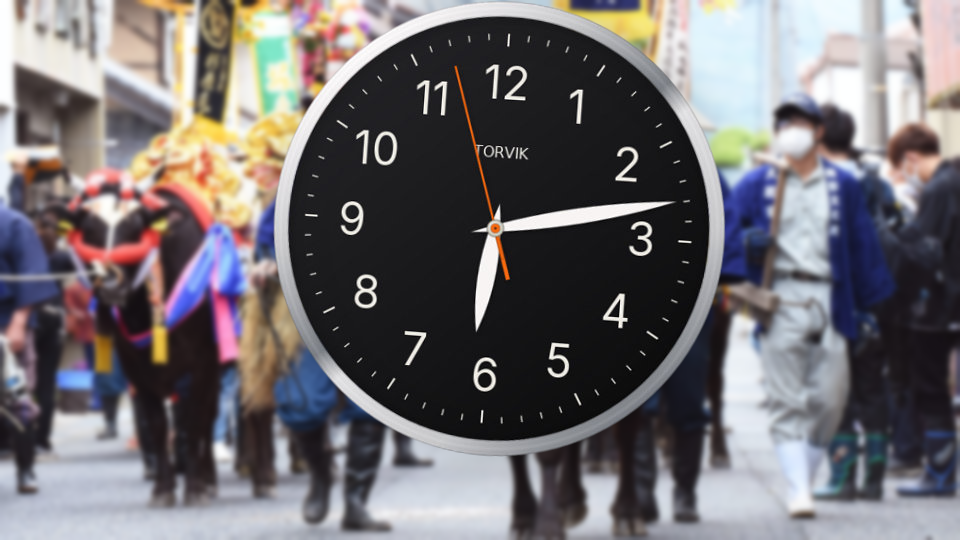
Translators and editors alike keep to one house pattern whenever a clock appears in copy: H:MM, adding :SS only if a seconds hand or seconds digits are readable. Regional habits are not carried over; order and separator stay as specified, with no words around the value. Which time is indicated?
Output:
6:12:57
